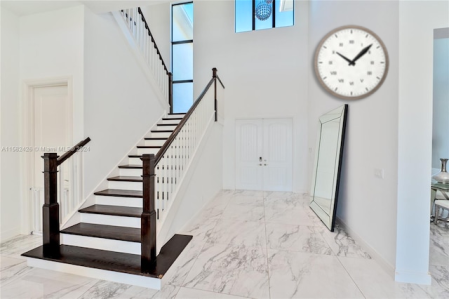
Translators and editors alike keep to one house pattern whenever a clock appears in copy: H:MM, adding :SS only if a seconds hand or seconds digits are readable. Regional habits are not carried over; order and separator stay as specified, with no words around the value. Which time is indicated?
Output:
10:08
